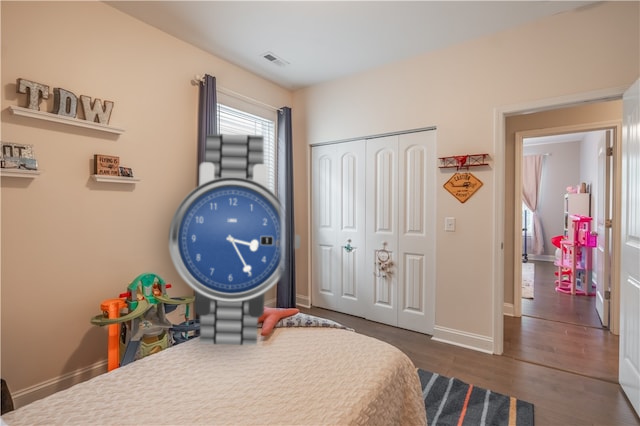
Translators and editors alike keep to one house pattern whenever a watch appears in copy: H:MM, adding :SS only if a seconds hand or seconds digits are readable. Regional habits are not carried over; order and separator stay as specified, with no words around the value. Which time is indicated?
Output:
3:25
